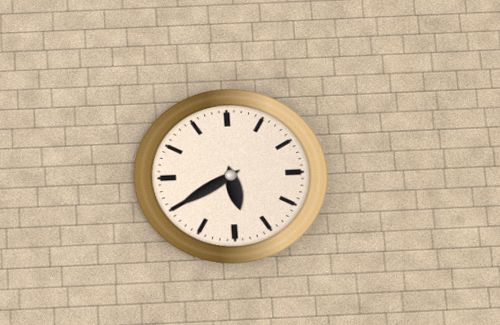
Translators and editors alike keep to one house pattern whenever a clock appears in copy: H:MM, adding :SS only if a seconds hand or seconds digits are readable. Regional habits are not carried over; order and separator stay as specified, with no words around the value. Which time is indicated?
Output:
5:40
